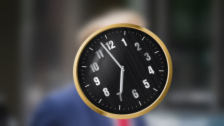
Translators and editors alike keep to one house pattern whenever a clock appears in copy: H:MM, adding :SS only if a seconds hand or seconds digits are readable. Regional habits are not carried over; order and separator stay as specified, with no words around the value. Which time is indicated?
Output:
6:58
